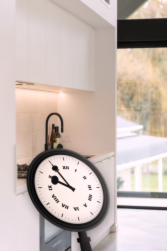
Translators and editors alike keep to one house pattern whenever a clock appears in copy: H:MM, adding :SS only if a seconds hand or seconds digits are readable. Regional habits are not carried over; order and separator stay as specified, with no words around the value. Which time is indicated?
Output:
9:55
